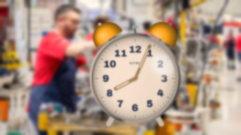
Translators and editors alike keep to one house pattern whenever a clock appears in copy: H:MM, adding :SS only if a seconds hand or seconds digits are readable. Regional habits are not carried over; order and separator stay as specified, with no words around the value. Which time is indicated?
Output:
8:04
